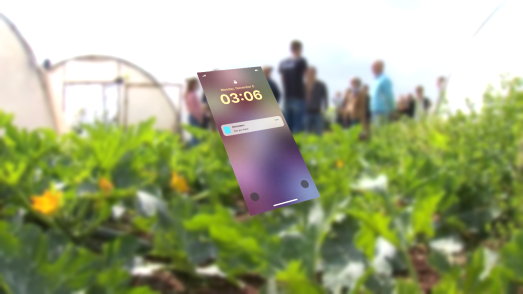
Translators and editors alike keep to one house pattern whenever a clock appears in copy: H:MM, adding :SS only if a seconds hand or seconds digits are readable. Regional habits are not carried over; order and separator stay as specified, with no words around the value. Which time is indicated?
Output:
3:06
